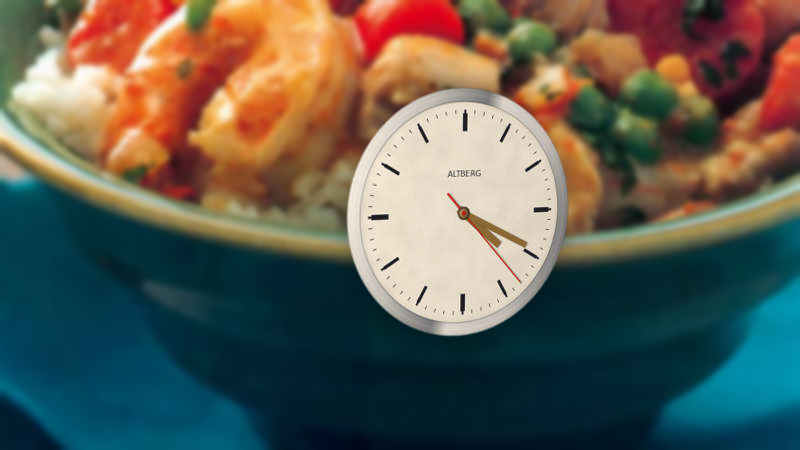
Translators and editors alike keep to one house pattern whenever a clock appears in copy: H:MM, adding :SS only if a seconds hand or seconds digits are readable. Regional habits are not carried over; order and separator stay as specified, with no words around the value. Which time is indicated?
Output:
4:19:23
